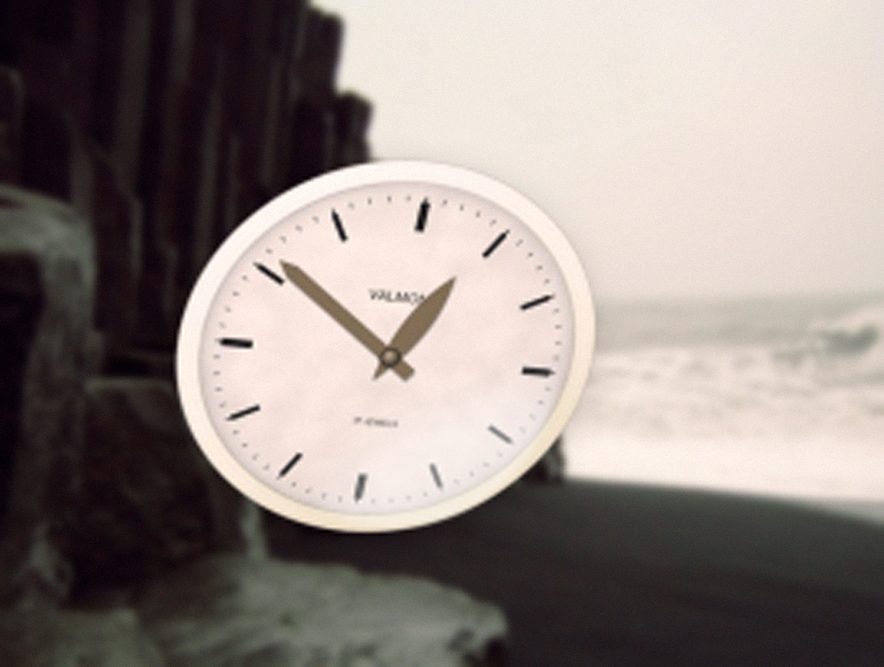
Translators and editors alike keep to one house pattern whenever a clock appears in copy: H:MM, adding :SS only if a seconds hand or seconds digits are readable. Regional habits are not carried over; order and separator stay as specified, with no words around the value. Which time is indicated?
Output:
12:51
